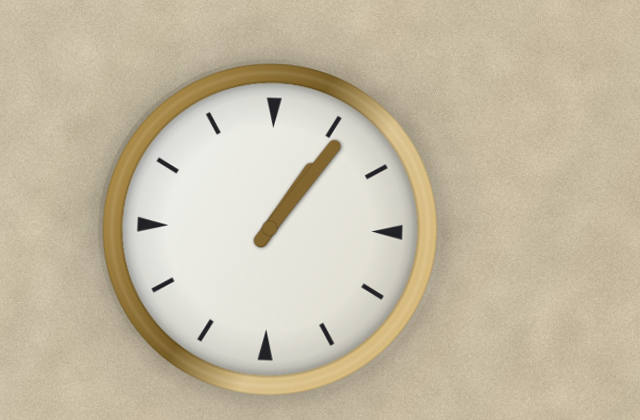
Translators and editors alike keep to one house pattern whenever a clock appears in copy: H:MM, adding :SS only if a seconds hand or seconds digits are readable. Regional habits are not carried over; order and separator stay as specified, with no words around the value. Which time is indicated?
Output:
1:06
